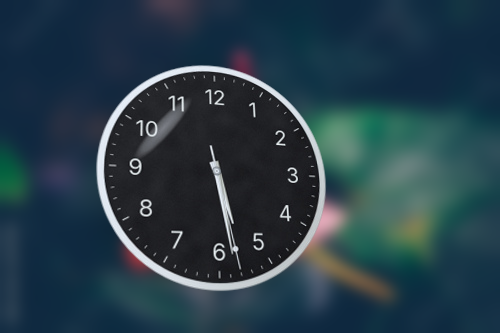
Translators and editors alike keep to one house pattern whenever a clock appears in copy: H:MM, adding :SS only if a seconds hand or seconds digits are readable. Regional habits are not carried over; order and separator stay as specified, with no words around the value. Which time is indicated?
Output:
5:28:28
